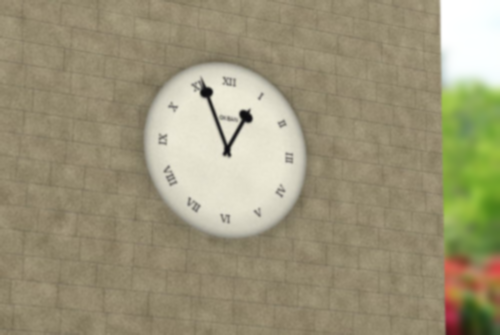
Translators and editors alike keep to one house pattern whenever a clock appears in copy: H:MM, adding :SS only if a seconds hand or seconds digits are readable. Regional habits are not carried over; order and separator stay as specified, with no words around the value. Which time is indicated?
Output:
12:56
